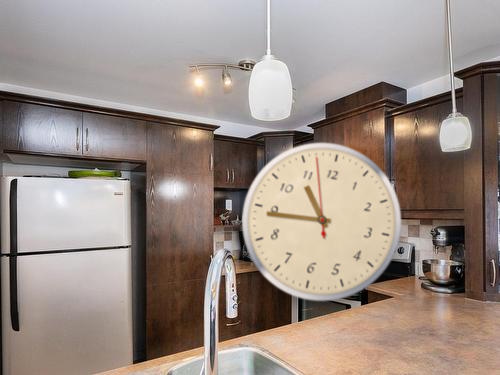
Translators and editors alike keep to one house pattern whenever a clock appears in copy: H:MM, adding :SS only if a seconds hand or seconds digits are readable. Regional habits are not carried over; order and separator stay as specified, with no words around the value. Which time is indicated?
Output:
10:43:57
